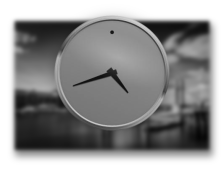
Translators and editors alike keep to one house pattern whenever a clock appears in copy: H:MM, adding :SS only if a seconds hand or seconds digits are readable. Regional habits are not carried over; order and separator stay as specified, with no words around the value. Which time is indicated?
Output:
4:42
